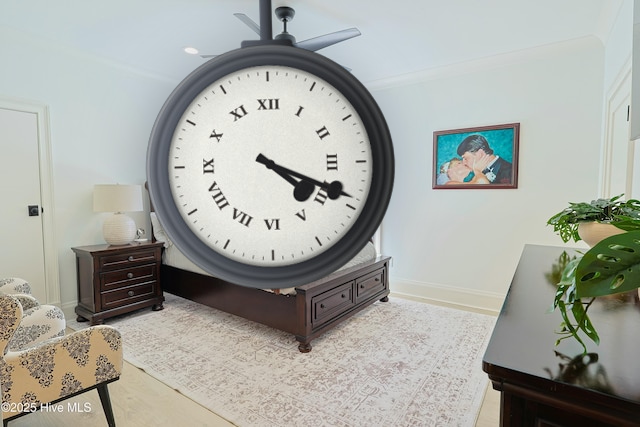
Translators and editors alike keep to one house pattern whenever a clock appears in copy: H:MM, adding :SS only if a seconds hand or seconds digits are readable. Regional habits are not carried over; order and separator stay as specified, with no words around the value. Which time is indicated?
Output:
4:19
